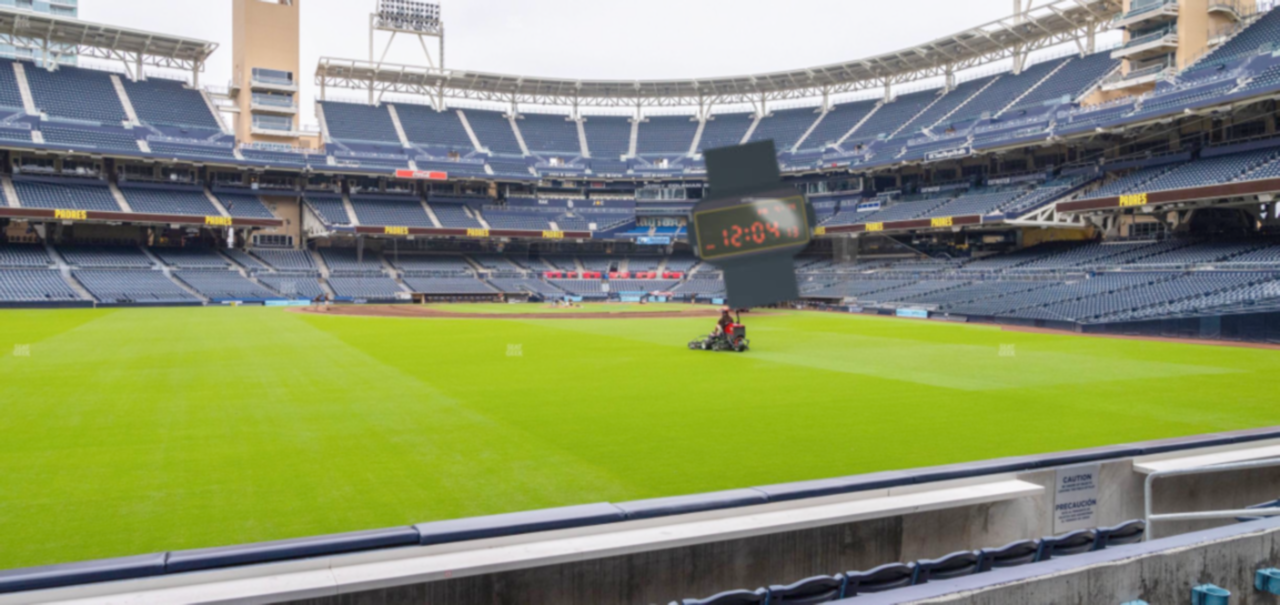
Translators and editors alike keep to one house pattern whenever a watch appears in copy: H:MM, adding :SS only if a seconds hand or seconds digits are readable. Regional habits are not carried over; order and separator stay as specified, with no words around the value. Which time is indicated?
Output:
12:04
